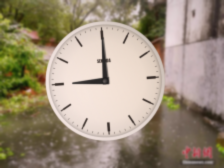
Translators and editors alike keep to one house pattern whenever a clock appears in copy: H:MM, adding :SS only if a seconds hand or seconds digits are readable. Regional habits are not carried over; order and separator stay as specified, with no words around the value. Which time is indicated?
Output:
9:00
